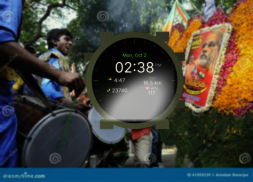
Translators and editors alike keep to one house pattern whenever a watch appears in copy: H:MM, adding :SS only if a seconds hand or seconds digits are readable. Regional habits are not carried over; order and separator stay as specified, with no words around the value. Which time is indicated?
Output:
2:38
